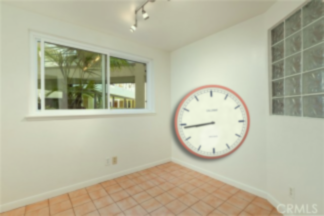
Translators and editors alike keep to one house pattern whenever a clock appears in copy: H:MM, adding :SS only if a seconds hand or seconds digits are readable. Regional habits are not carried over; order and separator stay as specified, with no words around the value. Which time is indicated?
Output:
8:44
